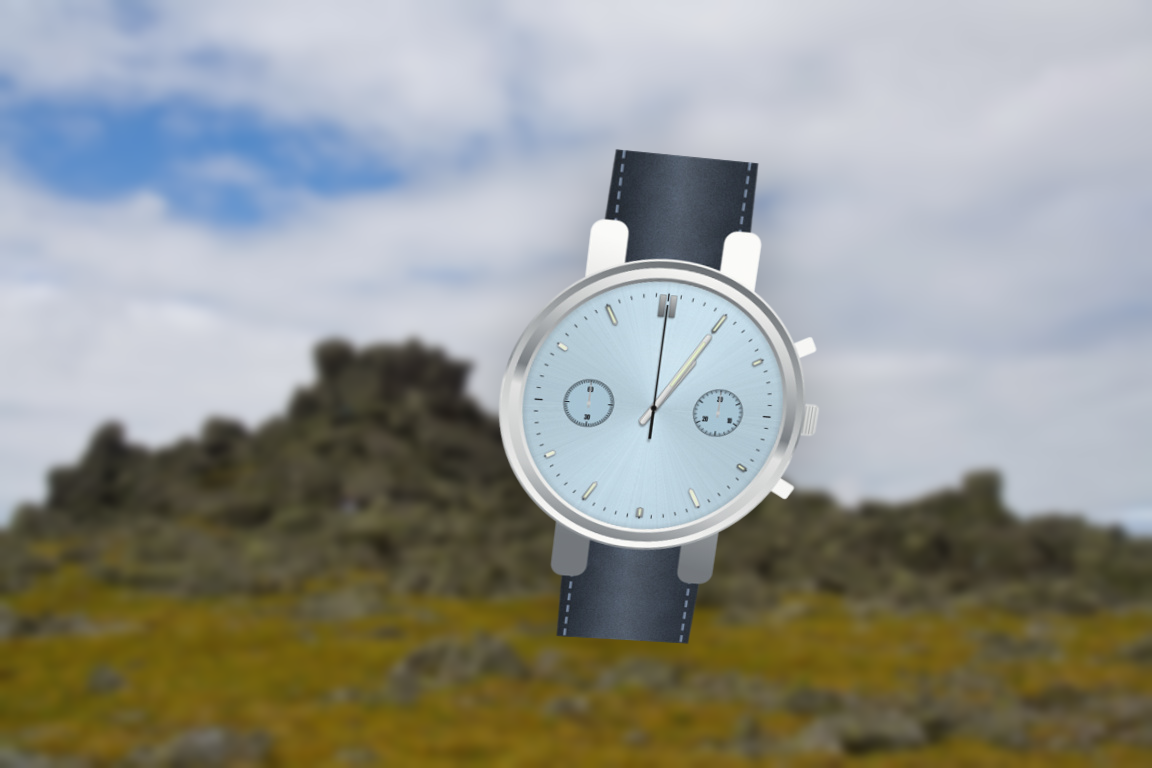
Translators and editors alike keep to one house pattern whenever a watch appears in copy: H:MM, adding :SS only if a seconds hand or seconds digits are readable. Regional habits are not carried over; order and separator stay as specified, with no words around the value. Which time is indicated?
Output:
1:05
